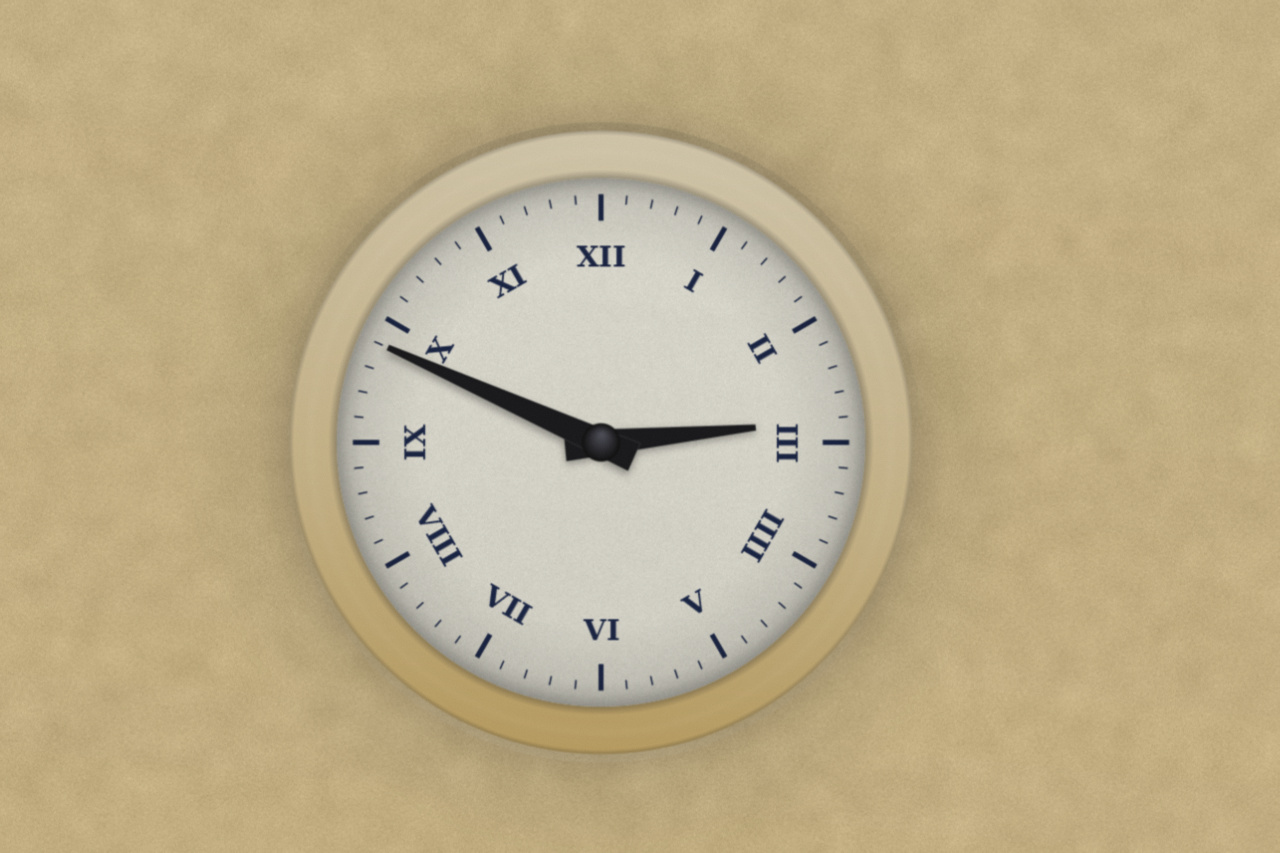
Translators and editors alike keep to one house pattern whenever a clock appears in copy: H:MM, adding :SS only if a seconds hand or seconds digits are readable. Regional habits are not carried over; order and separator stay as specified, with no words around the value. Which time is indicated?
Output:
2:49
